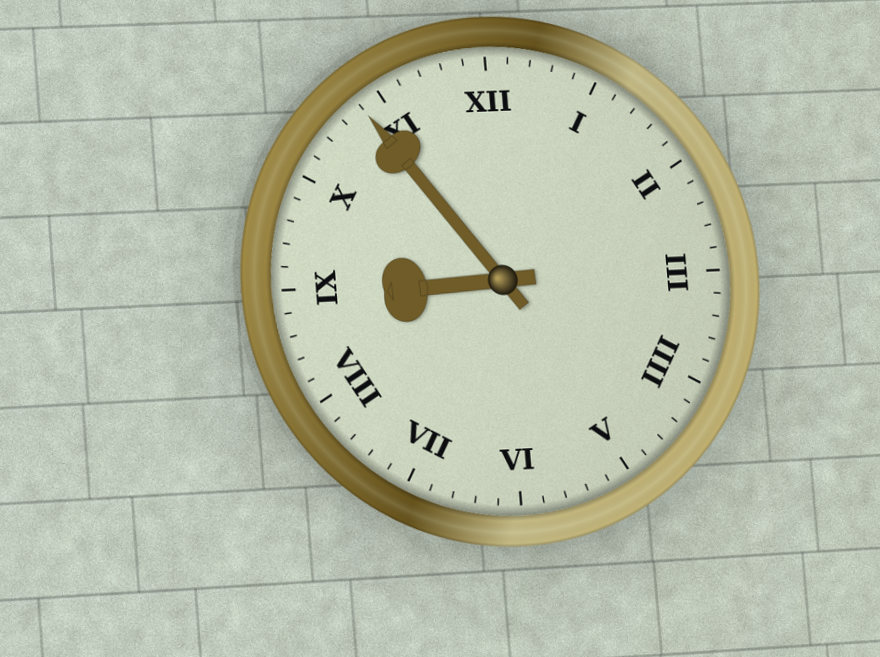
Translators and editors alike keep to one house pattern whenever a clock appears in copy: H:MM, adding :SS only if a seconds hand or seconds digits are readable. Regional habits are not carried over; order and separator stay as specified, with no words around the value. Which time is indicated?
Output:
8:54
